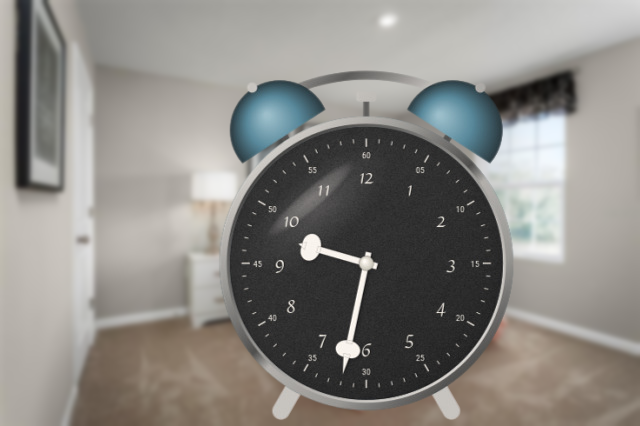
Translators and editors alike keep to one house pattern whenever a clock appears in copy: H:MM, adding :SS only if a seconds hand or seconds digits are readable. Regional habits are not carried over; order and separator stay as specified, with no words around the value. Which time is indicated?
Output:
9:32
